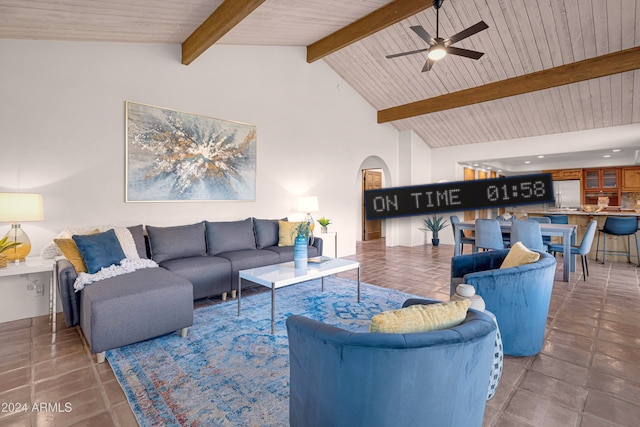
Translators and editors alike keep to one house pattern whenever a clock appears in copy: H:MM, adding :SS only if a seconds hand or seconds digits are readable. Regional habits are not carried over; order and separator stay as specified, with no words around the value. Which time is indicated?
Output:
1:58
